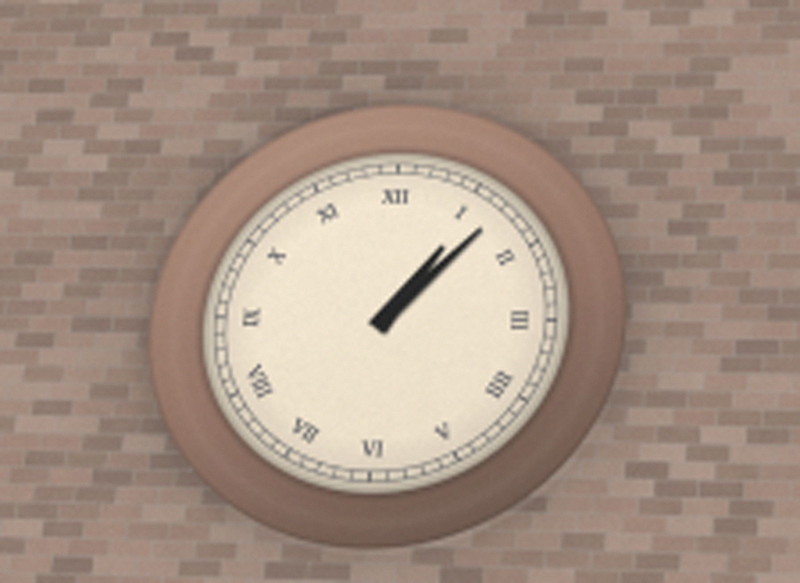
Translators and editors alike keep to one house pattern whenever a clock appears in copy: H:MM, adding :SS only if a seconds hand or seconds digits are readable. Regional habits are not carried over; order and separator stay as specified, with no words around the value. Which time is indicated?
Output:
1:07
